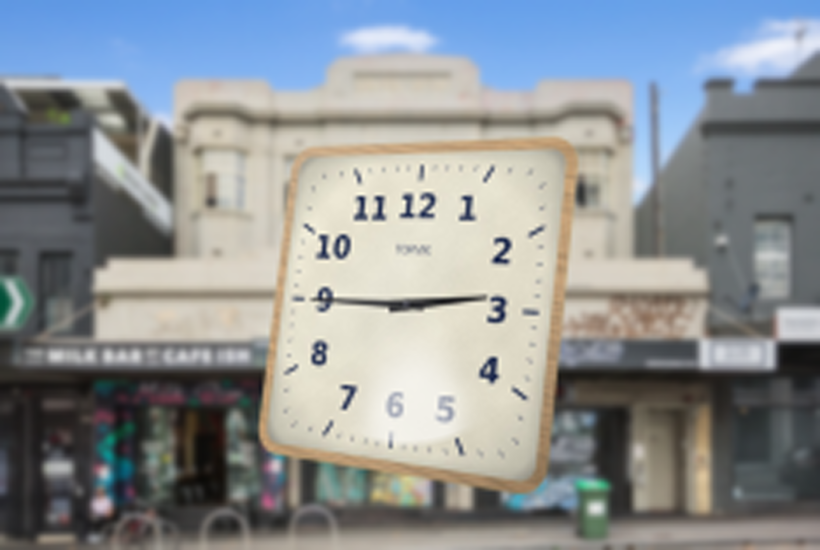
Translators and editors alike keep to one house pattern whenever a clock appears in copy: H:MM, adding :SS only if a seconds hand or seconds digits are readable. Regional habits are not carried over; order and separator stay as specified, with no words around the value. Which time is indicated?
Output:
2:45
